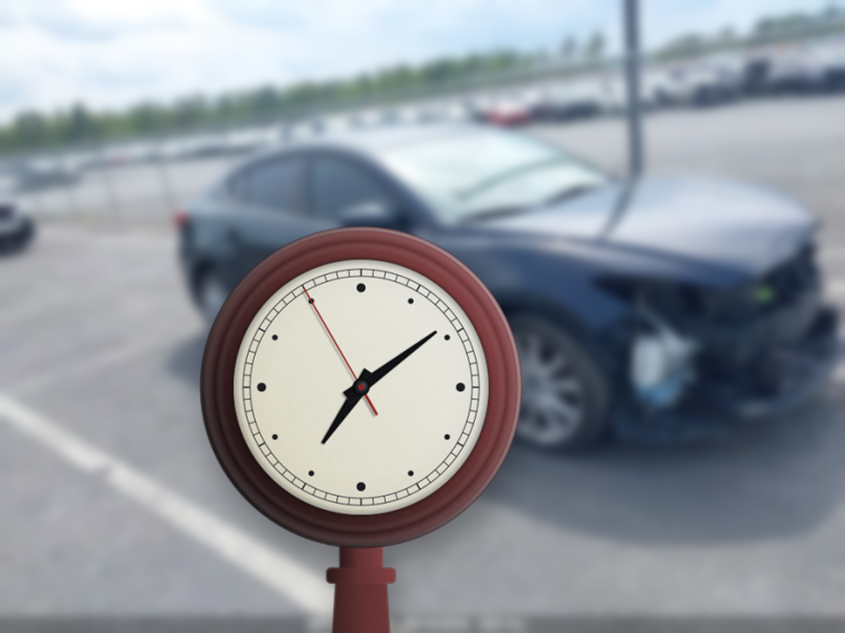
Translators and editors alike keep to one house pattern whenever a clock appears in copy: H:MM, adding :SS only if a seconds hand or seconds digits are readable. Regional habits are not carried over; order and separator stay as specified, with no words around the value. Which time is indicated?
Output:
7:08:55
